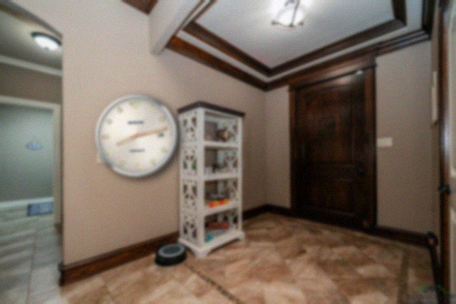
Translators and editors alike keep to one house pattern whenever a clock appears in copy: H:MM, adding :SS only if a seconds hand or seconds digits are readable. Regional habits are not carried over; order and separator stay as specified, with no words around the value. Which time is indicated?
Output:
8:13
